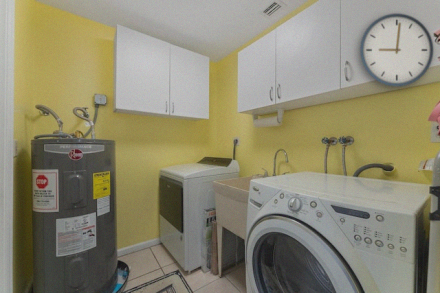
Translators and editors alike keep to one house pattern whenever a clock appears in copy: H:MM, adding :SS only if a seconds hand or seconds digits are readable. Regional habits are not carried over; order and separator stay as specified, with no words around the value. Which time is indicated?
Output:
9:01
